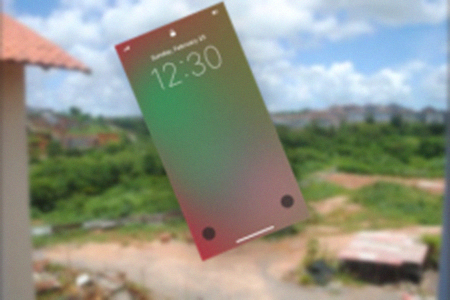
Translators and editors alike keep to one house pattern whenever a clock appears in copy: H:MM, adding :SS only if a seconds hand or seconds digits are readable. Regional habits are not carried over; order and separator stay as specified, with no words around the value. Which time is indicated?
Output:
12:30
